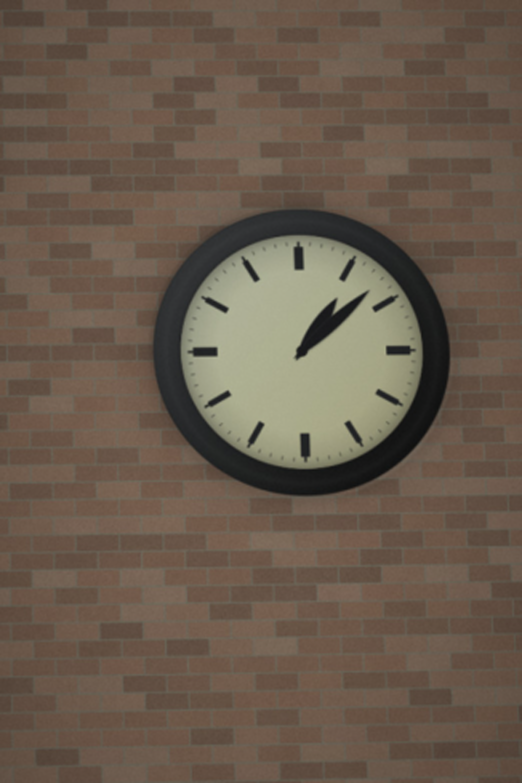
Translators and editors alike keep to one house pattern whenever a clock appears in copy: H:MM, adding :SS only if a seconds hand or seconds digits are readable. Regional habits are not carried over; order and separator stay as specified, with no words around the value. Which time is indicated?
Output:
1:08
